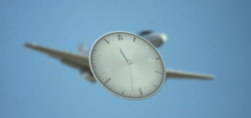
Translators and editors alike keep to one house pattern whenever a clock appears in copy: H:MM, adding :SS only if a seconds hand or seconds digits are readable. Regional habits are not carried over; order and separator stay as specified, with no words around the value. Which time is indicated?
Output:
11:32
